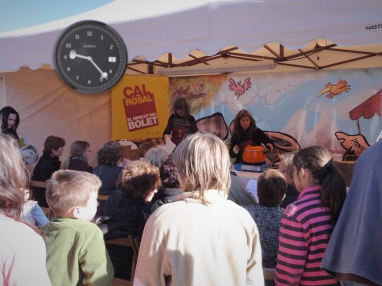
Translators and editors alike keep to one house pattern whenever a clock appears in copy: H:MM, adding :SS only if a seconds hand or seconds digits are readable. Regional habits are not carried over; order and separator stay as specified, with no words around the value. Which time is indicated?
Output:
9:23
